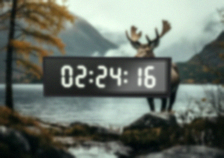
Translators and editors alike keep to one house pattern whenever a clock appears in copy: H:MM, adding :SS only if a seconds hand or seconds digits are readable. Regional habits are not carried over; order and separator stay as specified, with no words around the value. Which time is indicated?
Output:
2:24:16
